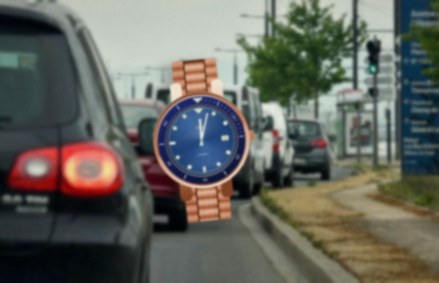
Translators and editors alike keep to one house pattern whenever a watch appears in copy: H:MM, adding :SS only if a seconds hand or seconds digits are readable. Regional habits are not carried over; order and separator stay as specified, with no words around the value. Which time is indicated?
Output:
12:03
